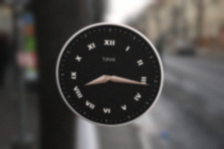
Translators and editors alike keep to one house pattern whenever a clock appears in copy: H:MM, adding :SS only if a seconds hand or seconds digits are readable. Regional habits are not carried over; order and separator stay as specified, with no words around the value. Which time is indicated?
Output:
8:16
